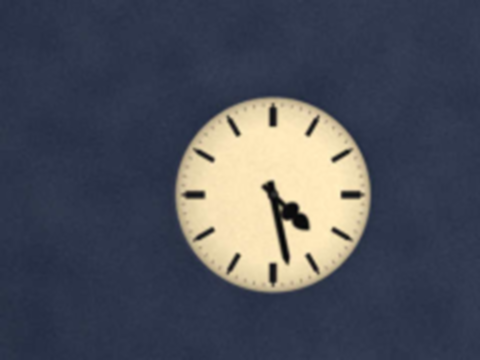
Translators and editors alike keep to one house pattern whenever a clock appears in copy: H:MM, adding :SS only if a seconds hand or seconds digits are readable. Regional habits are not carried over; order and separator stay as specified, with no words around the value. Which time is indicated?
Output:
4:28
